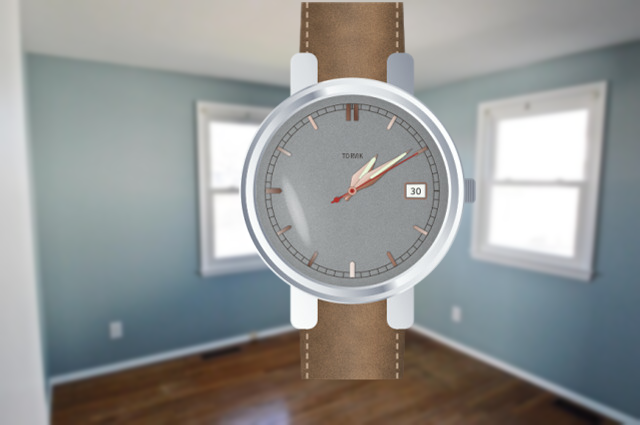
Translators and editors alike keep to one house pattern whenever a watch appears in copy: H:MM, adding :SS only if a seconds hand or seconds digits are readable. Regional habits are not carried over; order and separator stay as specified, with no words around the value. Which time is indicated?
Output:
1:09:10
